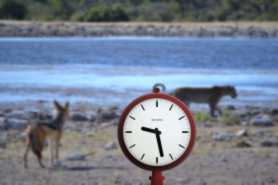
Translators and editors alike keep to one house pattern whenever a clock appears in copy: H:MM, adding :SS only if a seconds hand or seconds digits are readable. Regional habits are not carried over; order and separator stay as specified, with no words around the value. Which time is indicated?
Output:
9:28
